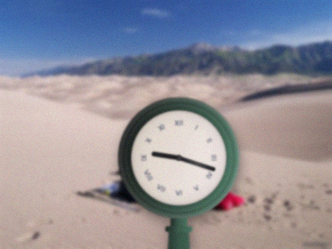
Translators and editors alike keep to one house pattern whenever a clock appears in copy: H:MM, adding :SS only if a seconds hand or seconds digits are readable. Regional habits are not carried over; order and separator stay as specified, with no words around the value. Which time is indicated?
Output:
9:18
